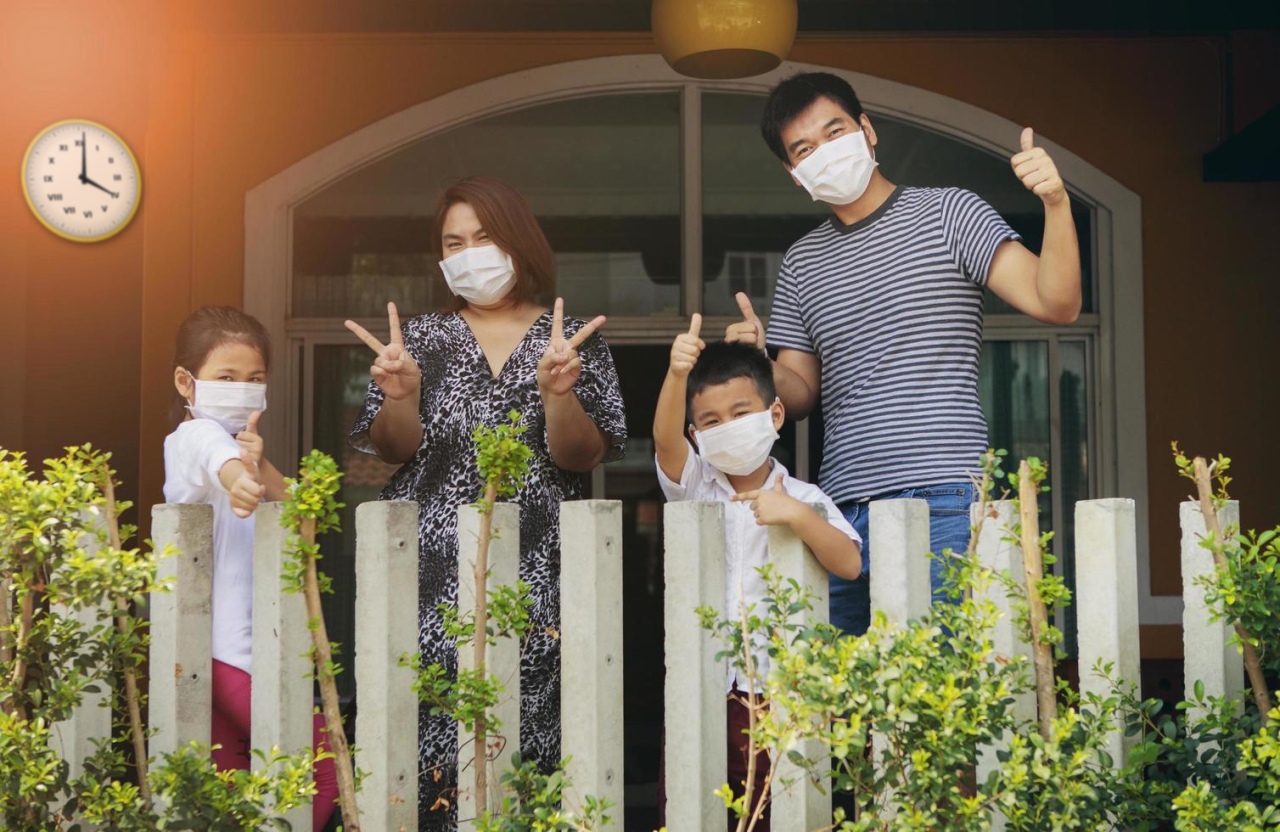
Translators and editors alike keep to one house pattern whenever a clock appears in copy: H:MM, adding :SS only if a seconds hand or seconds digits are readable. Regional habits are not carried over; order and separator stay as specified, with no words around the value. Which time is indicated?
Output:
4:01
